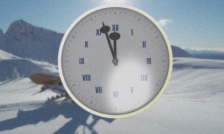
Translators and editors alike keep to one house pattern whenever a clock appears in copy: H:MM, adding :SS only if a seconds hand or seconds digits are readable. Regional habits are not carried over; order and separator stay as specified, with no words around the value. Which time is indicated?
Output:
11:57
